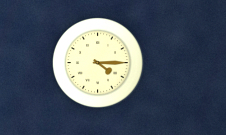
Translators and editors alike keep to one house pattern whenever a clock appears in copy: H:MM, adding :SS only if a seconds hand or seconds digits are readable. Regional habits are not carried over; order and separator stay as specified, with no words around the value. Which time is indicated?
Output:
4:15
